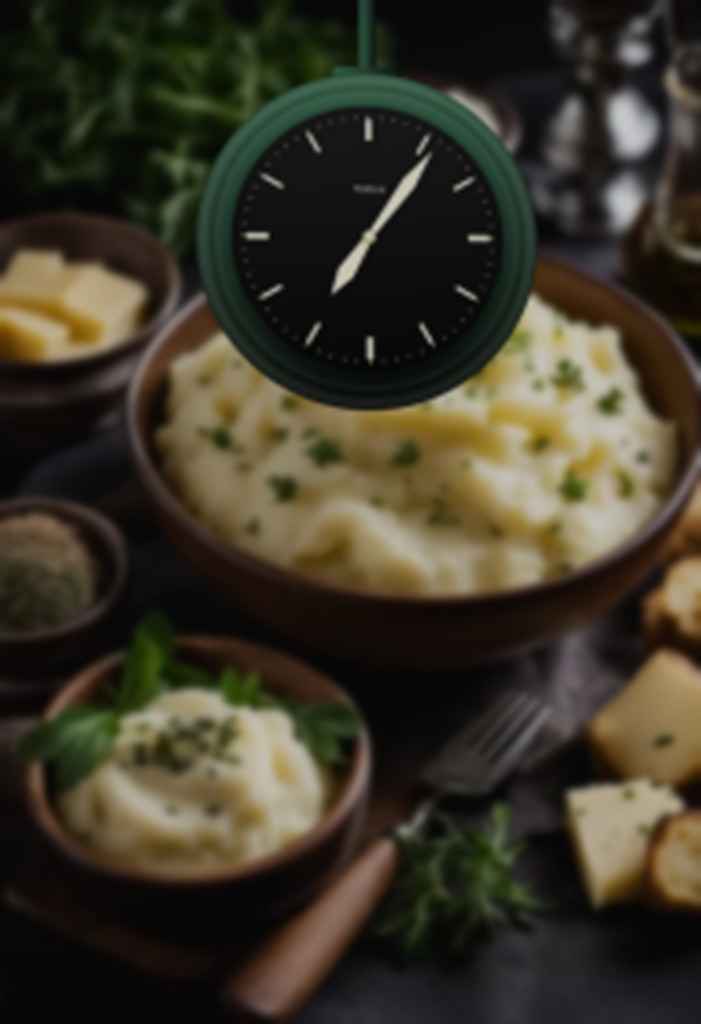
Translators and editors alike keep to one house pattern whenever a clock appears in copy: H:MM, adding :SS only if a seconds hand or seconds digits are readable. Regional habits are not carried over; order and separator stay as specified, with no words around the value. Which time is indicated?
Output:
7:06
